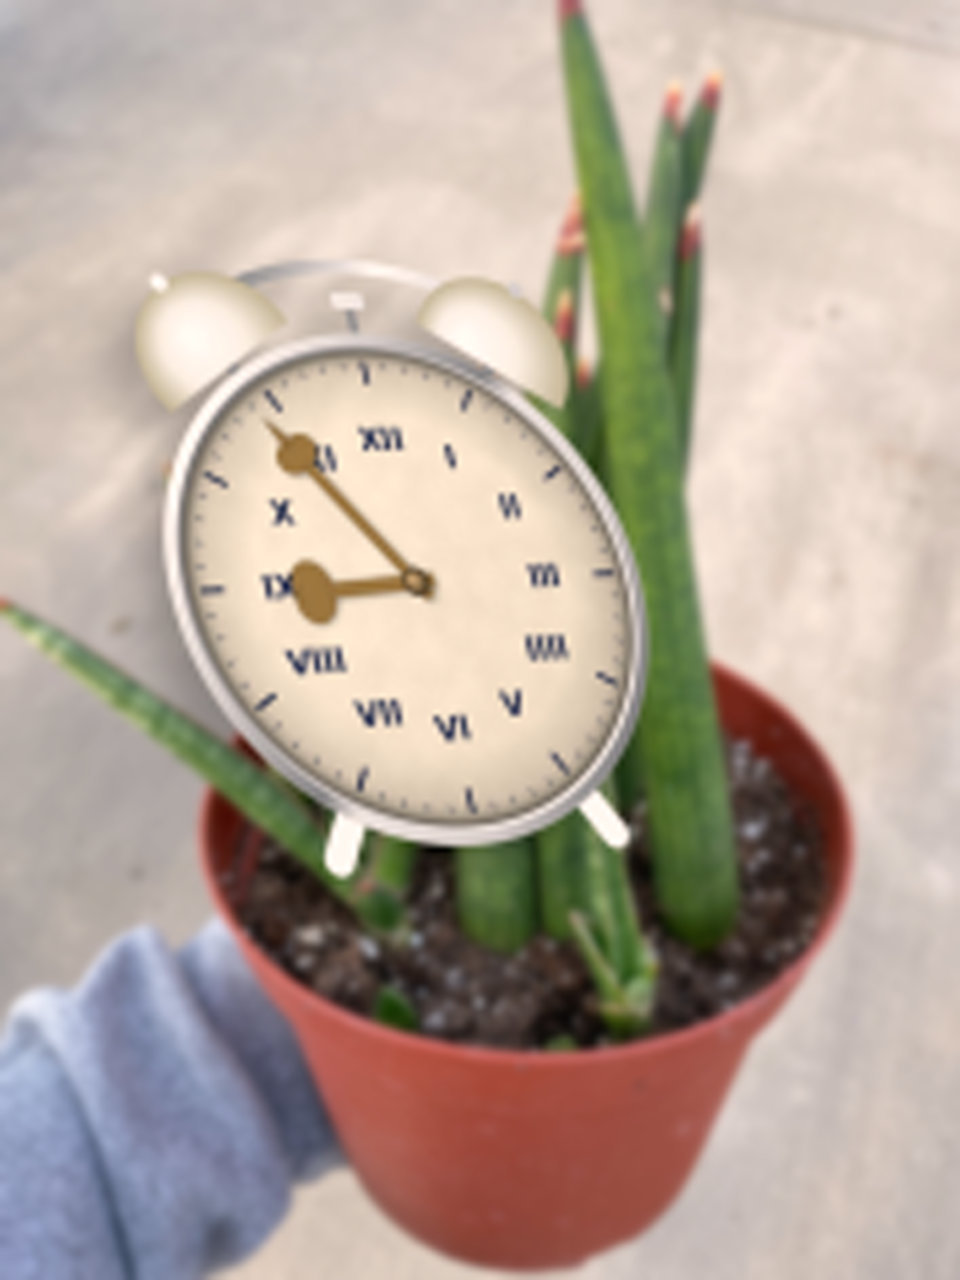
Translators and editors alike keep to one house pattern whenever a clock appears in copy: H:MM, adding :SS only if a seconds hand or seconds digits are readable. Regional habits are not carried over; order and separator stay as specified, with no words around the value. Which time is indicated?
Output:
8:54
